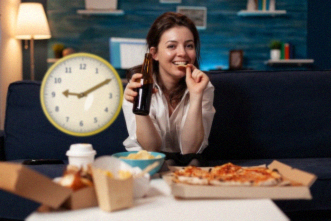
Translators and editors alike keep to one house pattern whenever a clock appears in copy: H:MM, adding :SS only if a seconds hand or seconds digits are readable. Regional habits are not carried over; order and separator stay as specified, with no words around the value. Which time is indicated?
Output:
9:10
